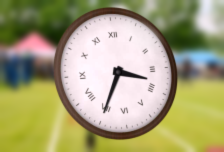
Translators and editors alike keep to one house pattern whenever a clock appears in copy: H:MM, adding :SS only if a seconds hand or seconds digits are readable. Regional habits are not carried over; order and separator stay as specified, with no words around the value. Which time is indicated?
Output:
3:35
